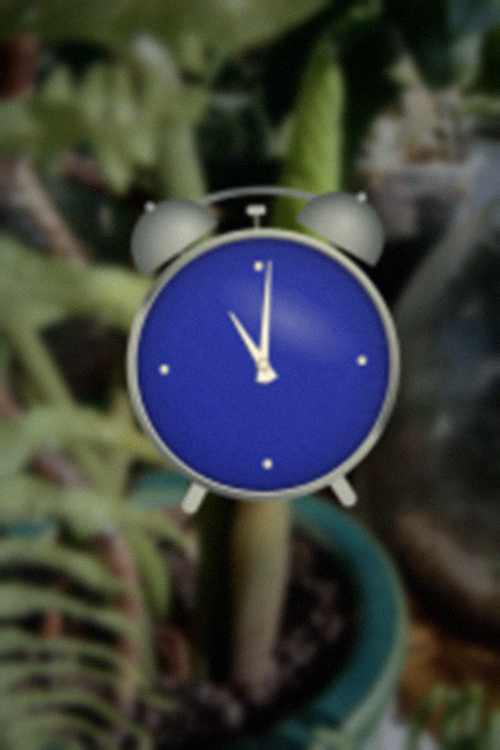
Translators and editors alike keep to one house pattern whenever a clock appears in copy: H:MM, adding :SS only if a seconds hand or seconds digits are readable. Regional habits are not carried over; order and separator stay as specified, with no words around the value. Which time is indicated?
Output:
11:01
